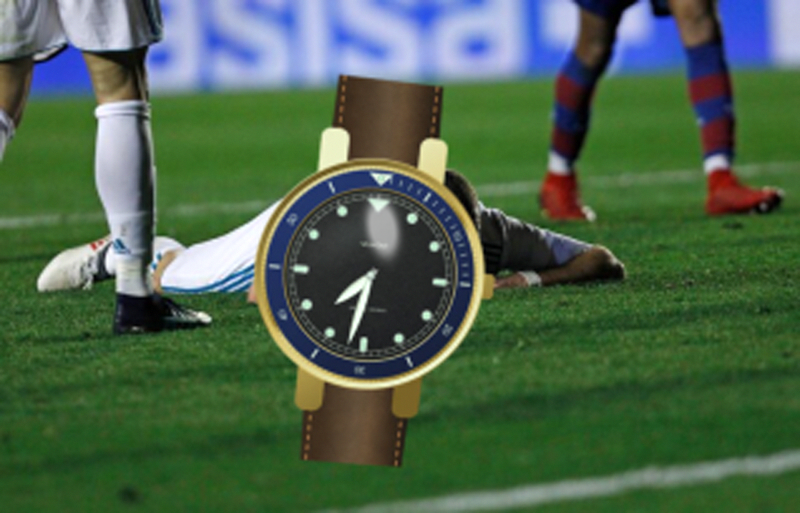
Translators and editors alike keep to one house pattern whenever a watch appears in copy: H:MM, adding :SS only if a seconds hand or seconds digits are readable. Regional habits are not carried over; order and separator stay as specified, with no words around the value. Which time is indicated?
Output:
7:32
